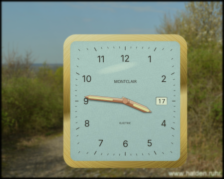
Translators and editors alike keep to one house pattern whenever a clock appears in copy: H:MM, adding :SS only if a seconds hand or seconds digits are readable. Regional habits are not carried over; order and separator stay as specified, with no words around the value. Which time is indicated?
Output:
3:46
